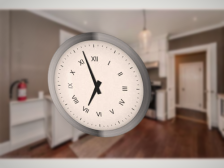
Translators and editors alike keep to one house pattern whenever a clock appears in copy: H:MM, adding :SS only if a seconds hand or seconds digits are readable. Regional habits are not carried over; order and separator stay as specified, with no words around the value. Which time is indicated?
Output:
6:57
